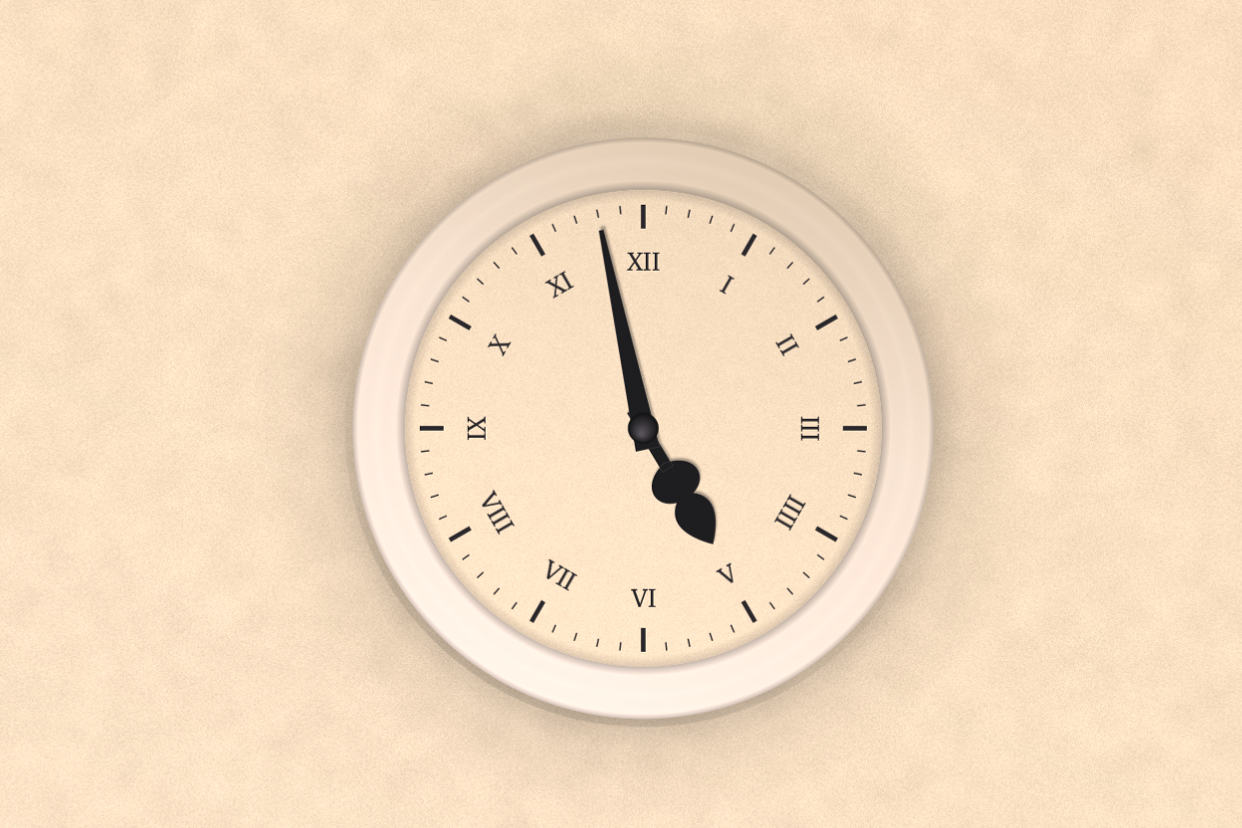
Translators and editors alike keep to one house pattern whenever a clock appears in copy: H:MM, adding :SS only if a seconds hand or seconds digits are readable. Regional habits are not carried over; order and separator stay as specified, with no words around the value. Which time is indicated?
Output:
4:58
